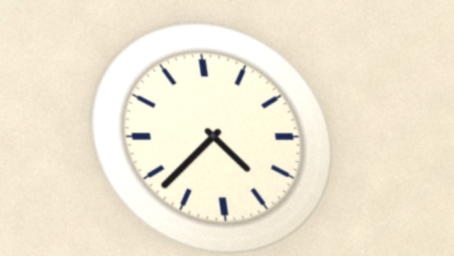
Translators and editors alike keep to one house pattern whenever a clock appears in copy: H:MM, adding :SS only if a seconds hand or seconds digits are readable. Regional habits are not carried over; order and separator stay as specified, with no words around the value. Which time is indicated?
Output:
4:38
